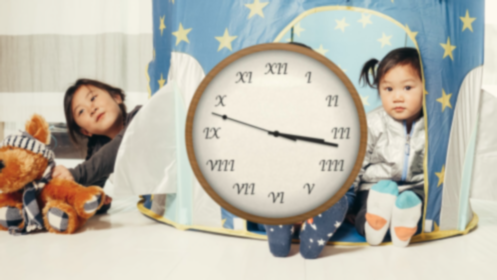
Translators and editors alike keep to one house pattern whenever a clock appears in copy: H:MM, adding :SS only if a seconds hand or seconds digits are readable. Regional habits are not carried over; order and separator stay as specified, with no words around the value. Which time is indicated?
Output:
3:16:48
